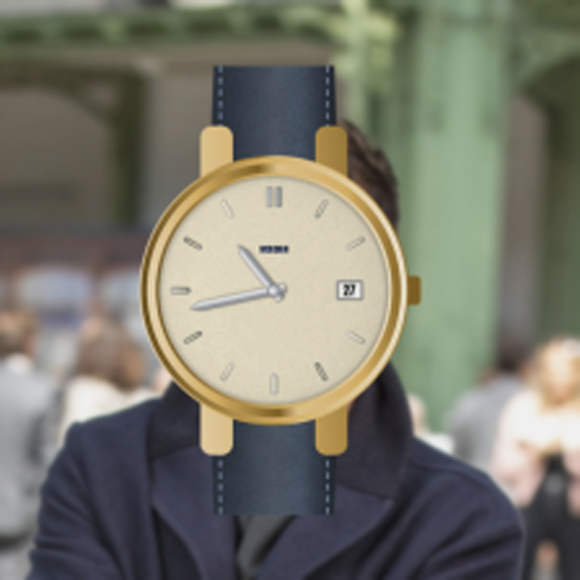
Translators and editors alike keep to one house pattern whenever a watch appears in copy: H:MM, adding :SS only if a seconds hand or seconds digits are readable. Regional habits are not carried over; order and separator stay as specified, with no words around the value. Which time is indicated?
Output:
10:43
